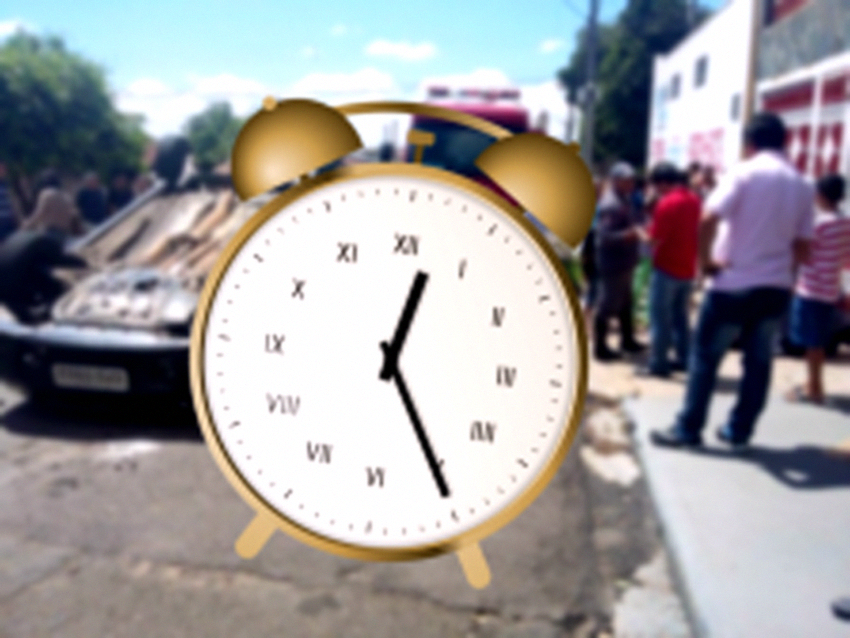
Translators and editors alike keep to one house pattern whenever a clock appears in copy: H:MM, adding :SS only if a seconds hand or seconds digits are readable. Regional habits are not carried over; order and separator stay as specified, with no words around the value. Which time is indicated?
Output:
12:25
